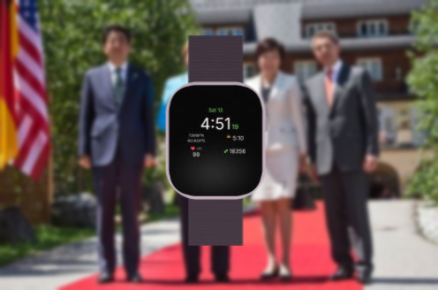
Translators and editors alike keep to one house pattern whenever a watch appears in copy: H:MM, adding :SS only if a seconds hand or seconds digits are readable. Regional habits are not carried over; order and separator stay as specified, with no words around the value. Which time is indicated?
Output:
4:51
